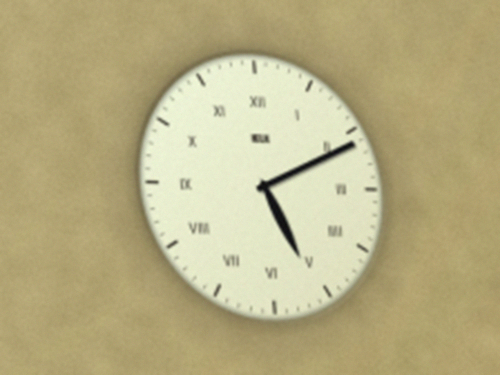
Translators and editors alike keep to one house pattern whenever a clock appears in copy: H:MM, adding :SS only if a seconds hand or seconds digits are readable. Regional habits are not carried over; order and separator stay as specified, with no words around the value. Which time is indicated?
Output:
5:11
